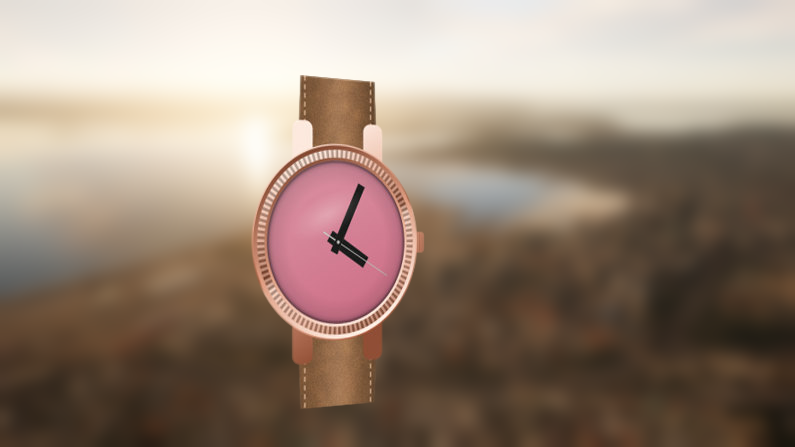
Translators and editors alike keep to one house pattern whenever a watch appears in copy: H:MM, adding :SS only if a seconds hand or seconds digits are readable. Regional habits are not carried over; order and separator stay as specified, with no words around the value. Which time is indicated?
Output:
4:04:20
